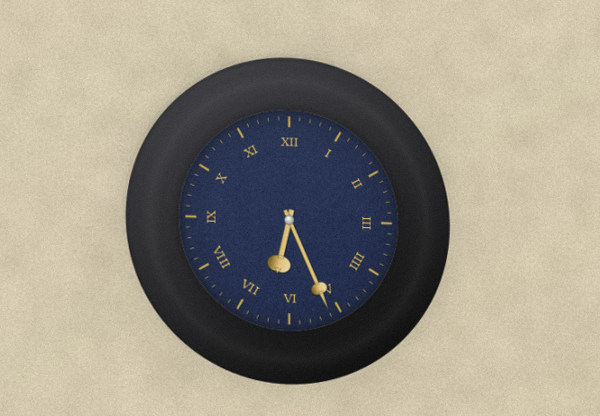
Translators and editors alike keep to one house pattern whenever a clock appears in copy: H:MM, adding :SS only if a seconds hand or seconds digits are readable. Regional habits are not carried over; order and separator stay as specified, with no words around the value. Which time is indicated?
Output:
6:26
